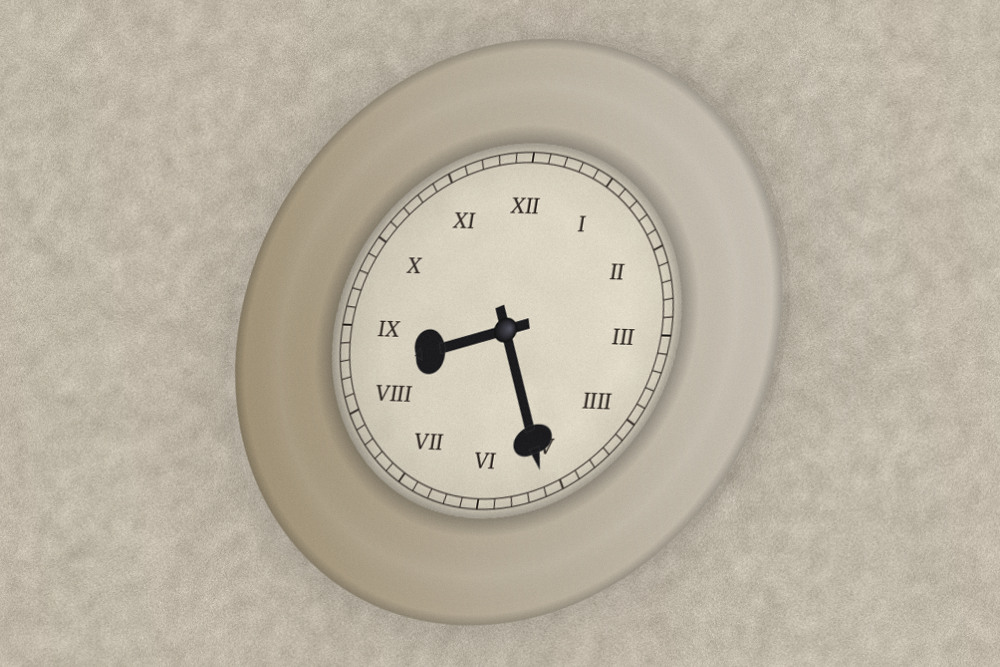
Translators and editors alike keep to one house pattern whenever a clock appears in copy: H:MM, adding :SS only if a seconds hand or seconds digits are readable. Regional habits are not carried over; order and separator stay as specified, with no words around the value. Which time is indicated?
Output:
8:26
